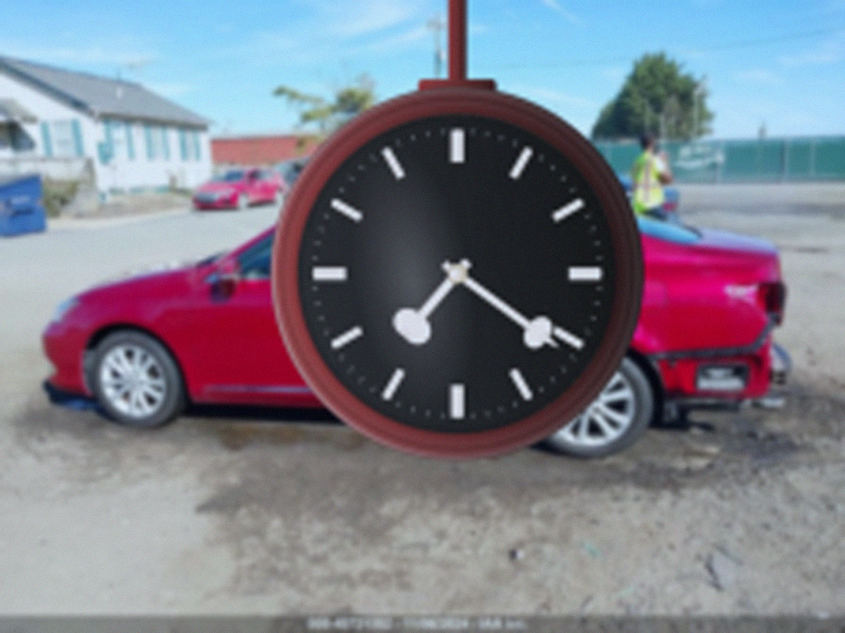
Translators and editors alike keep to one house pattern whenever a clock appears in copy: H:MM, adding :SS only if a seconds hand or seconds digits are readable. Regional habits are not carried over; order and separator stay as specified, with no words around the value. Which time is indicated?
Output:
7:21
